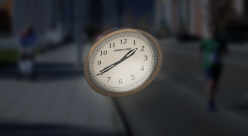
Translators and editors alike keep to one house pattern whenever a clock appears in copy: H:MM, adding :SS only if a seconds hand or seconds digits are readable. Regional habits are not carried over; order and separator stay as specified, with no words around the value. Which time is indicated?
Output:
1:40
